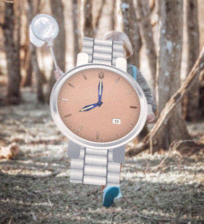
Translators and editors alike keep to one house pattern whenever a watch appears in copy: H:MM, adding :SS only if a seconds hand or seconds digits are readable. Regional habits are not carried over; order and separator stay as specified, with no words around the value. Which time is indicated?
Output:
8:00
